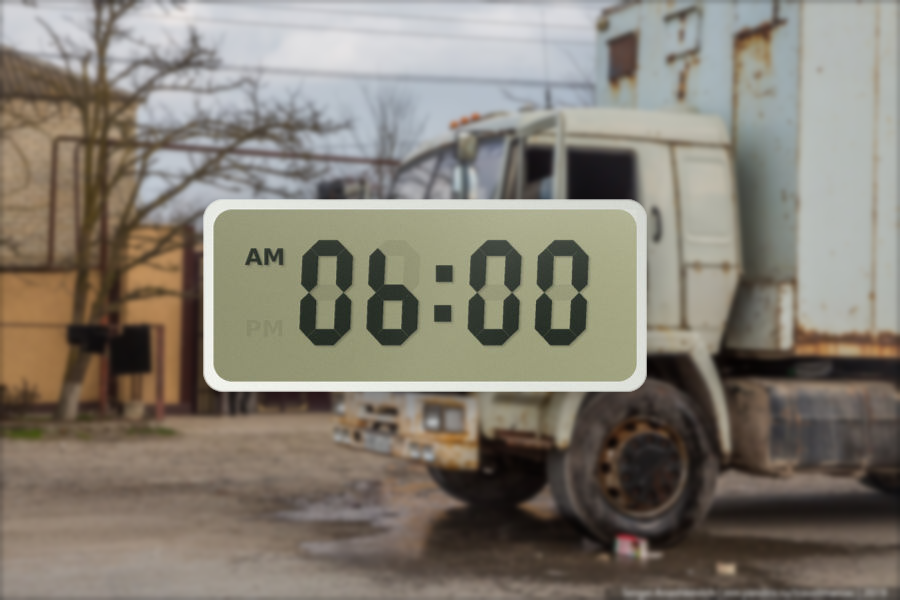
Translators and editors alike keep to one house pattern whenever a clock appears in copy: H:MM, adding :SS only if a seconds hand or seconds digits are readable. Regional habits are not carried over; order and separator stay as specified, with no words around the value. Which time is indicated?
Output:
6:00
